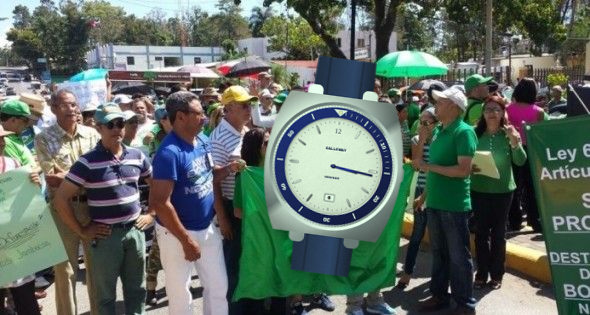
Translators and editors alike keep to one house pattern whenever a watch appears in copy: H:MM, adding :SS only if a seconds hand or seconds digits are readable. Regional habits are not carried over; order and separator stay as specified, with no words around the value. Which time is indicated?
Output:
3:16
